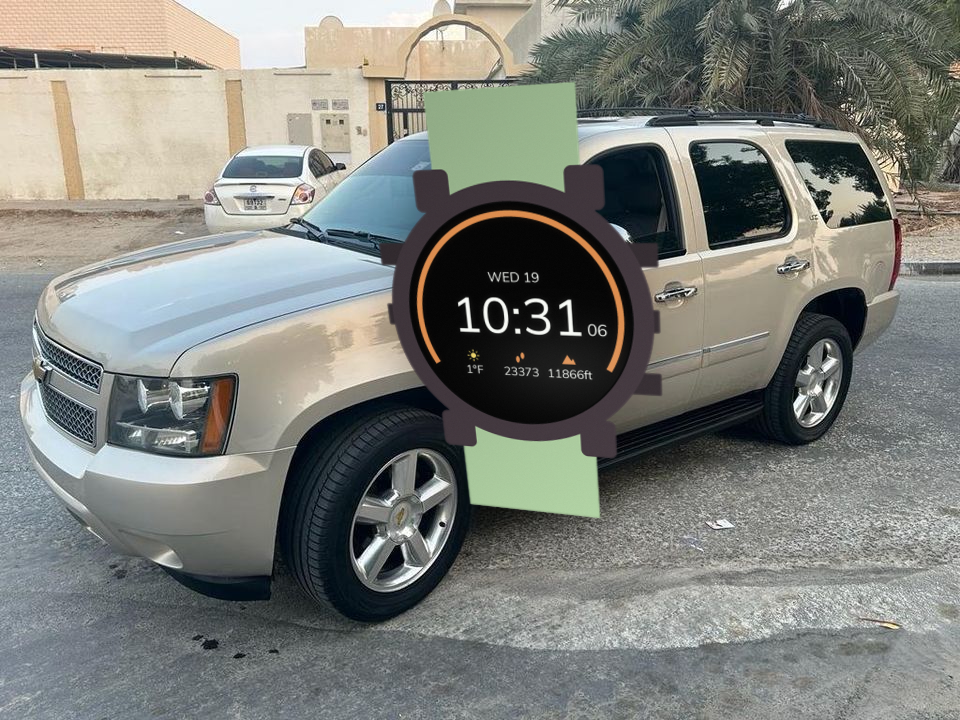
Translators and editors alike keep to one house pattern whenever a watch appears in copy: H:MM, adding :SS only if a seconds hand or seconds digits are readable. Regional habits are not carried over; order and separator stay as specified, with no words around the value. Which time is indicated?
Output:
10:31:06
